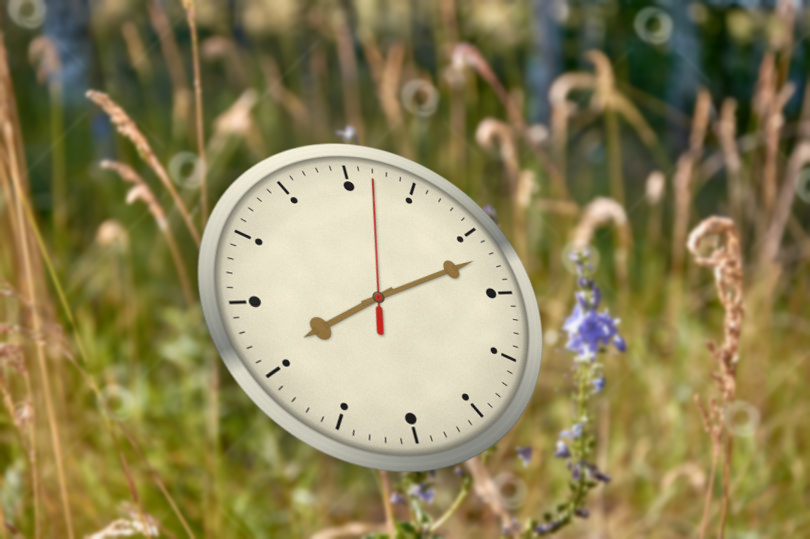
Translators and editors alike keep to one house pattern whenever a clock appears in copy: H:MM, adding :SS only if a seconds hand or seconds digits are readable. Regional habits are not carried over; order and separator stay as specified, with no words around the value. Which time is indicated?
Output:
8:12:02
